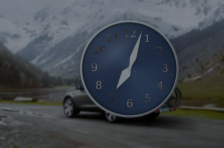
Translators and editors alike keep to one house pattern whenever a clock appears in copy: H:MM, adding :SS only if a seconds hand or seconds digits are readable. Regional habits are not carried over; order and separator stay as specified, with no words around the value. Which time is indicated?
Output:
7:03
